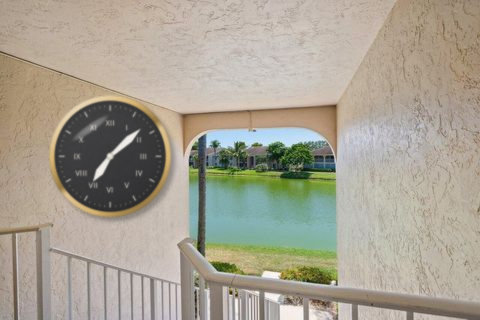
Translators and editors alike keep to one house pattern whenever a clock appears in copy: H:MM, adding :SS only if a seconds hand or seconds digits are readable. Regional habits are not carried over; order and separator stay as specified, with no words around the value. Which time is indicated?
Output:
7:08
